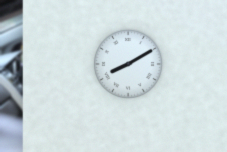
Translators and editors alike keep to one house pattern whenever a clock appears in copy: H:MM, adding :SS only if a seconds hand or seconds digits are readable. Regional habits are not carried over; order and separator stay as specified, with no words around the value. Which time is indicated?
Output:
8:10
